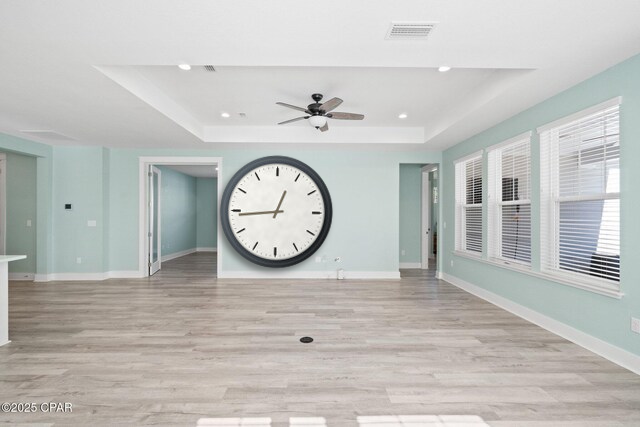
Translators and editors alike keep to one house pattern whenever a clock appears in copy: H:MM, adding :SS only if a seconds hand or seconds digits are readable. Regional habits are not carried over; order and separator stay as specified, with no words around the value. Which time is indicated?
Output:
12:44
